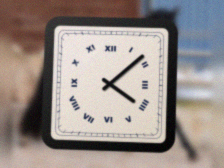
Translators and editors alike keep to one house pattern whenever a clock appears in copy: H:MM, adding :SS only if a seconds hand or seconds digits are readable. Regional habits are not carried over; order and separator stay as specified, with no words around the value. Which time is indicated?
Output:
4:08
